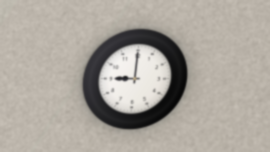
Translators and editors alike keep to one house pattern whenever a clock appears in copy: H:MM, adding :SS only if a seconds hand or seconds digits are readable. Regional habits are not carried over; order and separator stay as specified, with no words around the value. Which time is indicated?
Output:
9:00
